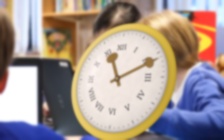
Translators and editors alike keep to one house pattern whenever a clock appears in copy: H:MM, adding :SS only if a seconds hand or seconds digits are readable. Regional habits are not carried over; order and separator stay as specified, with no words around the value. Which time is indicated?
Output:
11:11
